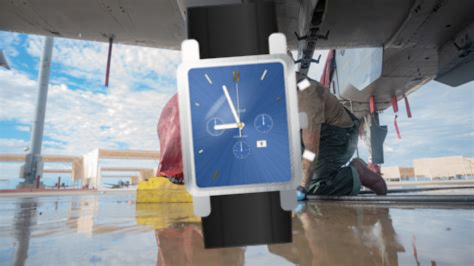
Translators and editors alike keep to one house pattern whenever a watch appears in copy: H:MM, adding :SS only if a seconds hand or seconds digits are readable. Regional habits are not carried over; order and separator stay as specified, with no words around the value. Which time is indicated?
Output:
8:57
